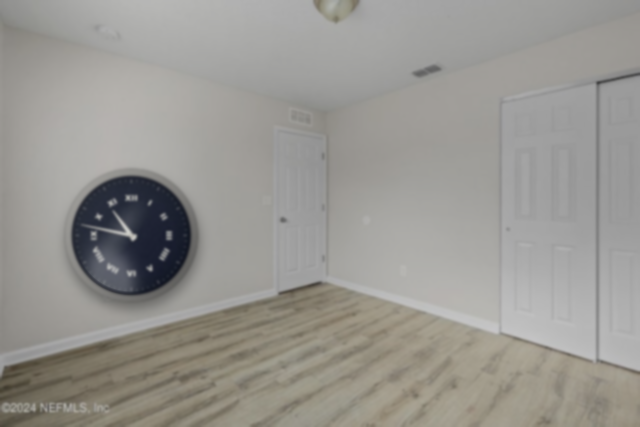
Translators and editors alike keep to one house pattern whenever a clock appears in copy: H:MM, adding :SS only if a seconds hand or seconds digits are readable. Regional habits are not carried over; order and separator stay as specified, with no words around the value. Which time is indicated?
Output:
10:47
